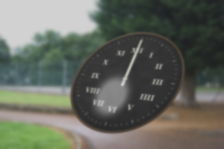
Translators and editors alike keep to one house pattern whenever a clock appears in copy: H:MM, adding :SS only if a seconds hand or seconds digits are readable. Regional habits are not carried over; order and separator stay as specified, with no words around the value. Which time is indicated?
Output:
12:00
